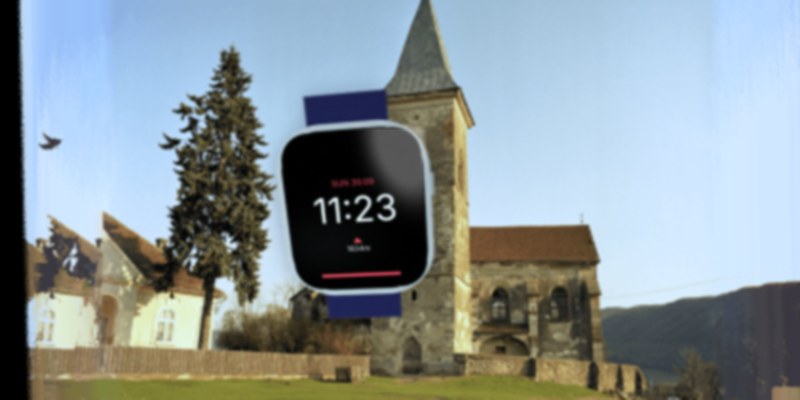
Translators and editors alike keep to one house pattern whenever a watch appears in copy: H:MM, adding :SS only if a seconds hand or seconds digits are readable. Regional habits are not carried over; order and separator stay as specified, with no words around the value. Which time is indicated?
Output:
11:23
